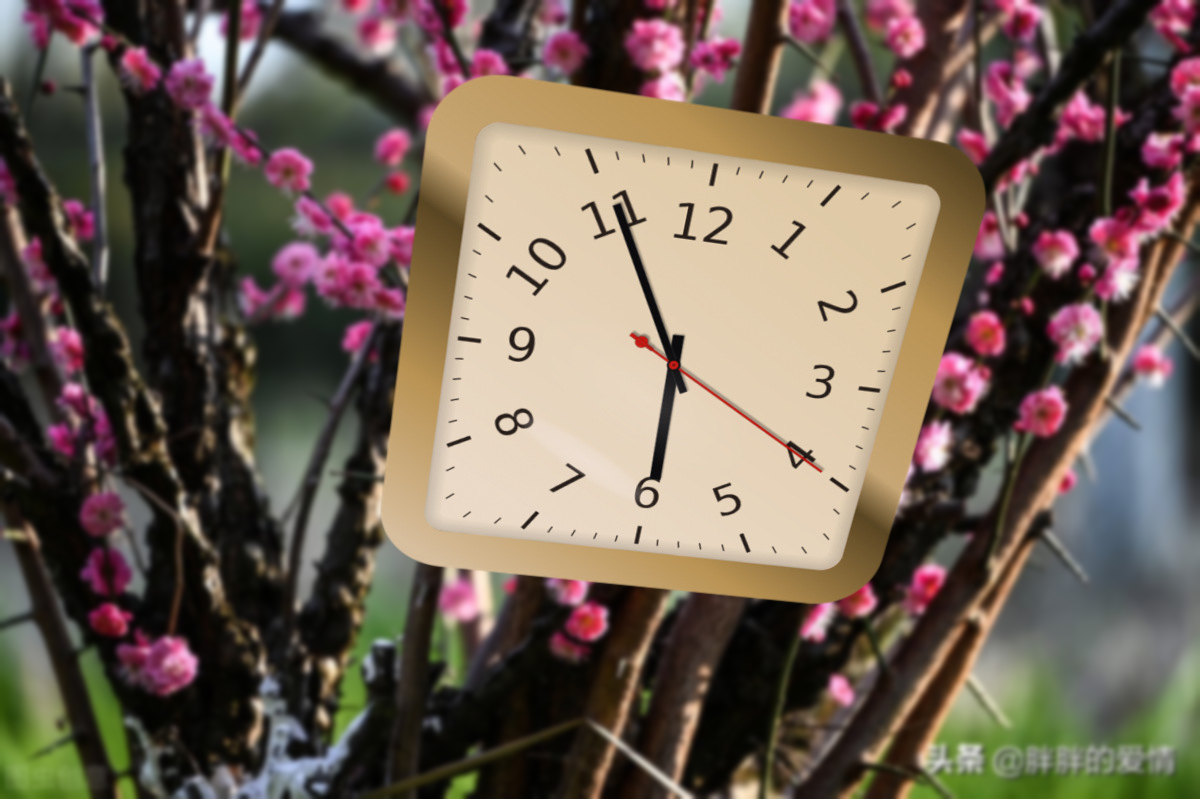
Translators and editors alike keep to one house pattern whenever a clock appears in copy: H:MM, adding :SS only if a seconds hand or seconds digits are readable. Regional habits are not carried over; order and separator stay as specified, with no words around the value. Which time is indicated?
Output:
5:55:20
